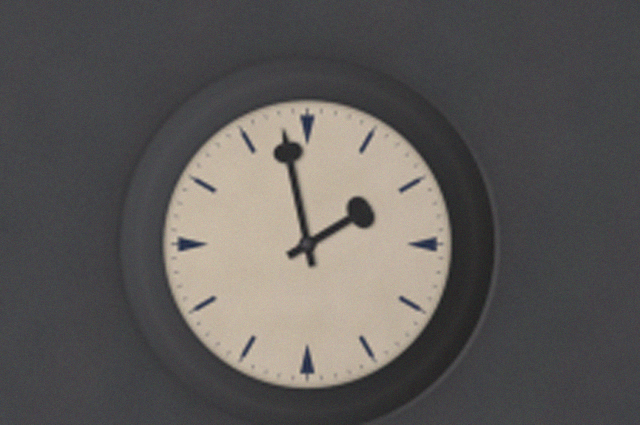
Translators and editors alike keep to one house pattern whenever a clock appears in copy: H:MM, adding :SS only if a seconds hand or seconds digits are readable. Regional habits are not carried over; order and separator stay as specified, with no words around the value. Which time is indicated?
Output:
1:58
